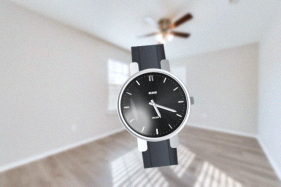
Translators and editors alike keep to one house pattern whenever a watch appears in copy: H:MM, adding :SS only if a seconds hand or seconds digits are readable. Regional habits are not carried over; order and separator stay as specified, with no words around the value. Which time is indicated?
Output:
5:19
